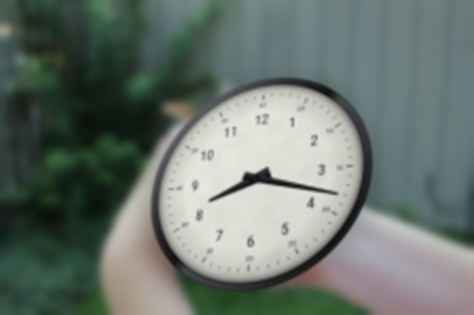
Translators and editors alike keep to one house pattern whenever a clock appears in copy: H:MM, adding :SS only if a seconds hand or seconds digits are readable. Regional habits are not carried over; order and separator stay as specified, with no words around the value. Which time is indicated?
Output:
8:18
